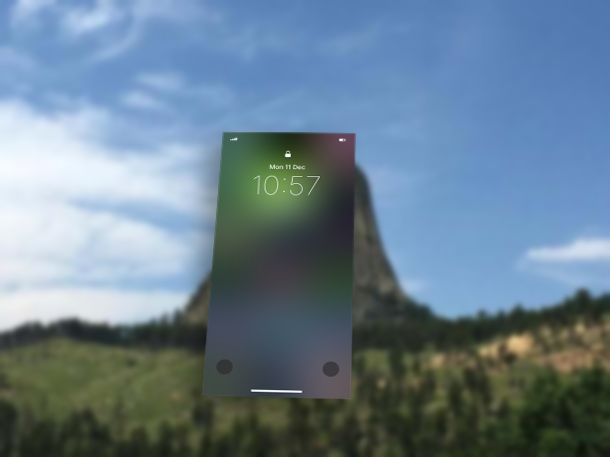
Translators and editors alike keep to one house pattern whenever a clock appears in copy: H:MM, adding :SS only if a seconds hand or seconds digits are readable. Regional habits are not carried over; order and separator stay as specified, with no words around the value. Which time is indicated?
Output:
10:57
